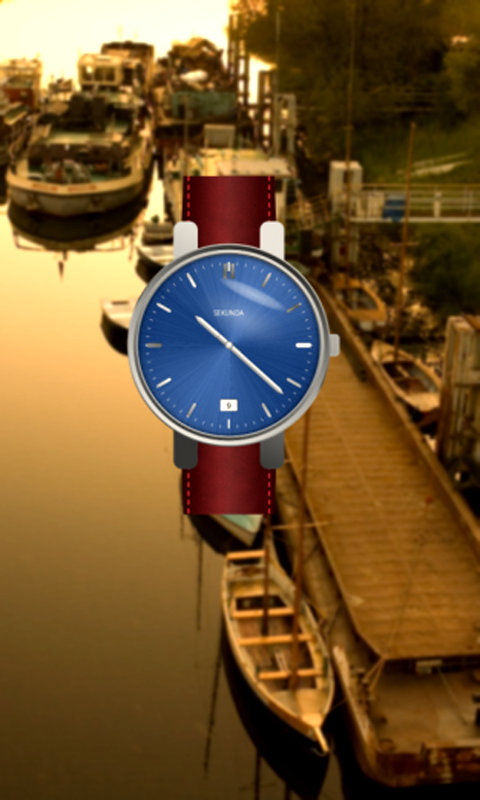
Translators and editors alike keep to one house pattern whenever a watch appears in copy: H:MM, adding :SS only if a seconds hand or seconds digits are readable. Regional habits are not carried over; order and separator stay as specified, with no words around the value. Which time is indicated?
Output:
10:22
